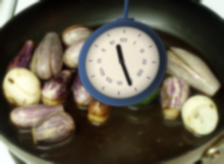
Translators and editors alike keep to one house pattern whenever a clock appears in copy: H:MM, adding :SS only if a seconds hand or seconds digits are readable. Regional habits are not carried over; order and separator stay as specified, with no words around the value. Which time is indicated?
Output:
11:26
